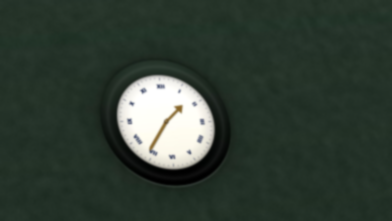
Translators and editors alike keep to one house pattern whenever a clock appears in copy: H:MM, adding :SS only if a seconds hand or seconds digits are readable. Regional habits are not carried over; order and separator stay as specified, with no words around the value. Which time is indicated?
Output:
1:36
